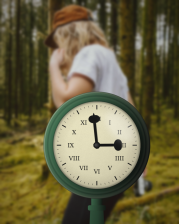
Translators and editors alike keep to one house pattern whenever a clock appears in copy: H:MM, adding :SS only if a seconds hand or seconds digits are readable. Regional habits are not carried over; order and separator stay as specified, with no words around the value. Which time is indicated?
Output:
2:59
